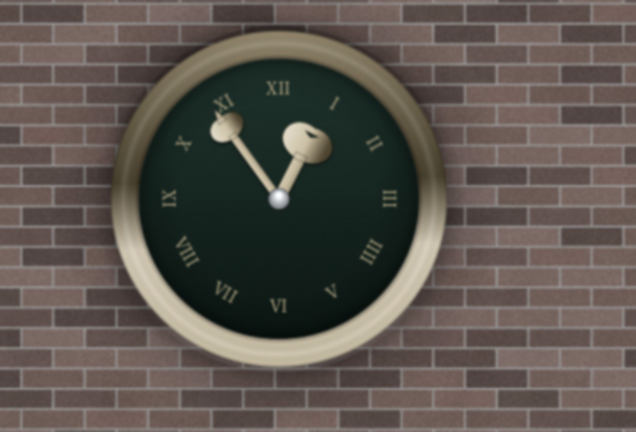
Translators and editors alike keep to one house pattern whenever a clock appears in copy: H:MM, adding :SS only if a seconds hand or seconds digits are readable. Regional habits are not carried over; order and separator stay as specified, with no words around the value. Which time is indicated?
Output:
12:54
